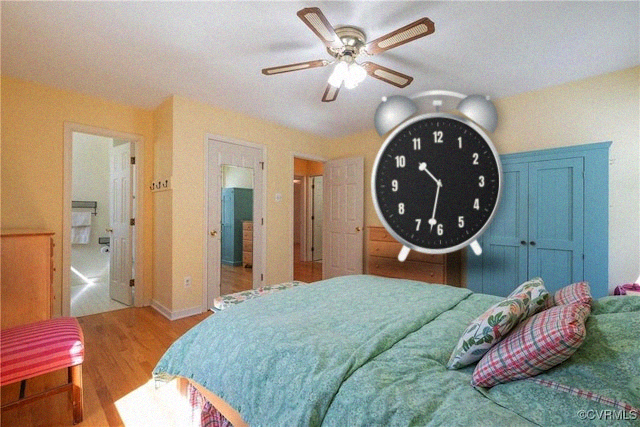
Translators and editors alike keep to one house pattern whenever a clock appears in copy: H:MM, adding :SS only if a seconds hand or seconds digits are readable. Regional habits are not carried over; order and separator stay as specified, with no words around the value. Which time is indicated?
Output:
10:32
